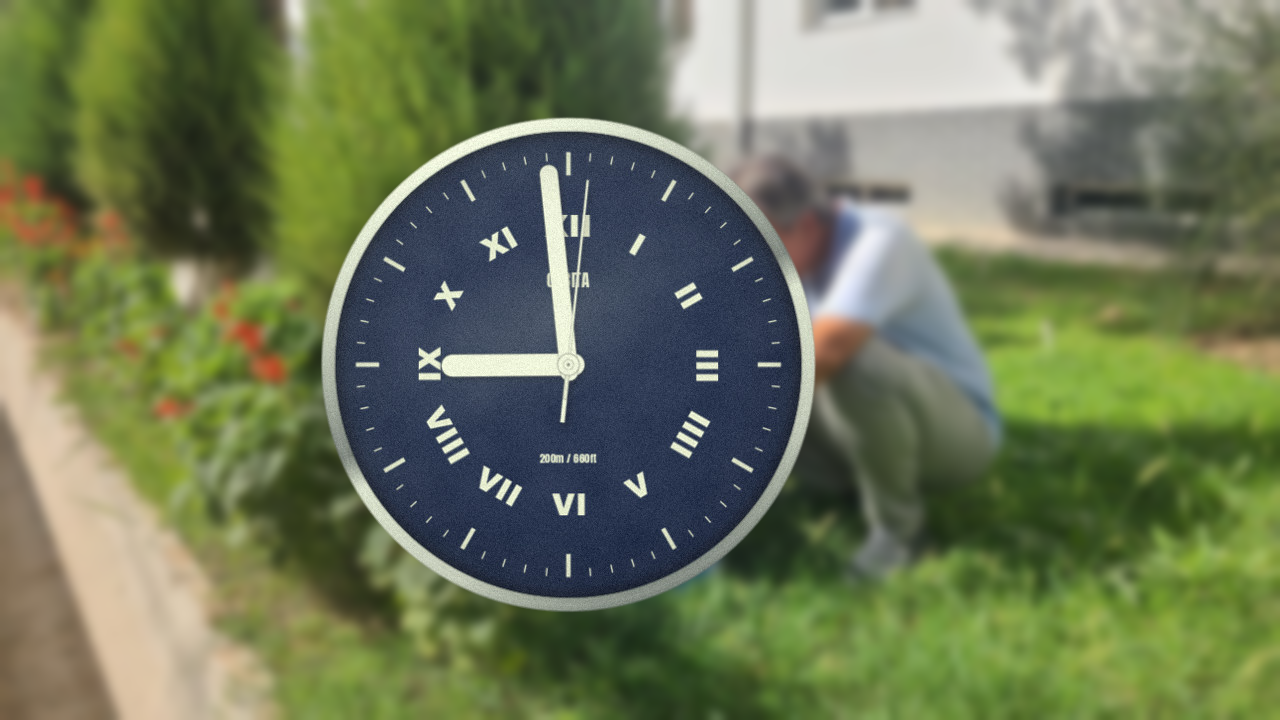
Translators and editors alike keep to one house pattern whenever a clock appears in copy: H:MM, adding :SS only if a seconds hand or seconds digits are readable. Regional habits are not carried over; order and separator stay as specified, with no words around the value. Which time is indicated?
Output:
8:59:01
